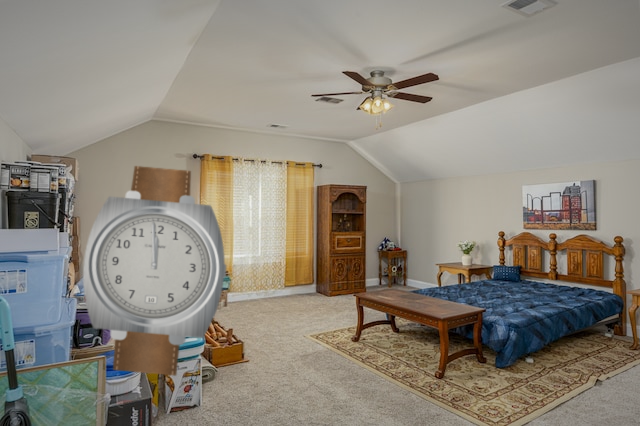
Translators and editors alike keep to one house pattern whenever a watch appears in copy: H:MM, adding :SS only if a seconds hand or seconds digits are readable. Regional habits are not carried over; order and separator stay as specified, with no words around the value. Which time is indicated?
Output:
11:59
